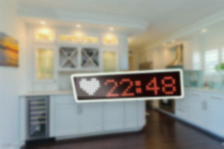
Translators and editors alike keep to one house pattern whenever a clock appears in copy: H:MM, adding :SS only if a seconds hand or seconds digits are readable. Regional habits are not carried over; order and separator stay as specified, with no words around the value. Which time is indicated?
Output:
22:48
